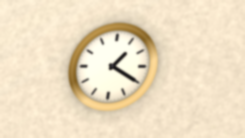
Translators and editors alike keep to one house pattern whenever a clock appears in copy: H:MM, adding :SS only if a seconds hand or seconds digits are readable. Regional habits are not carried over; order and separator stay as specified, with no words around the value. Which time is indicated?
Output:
1:20
